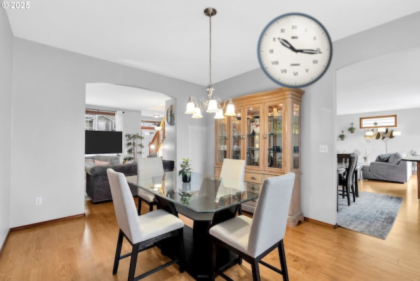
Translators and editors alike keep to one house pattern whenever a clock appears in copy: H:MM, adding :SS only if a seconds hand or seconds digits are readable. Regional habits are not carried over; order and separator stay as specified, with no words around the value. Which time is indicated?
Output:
10:16
